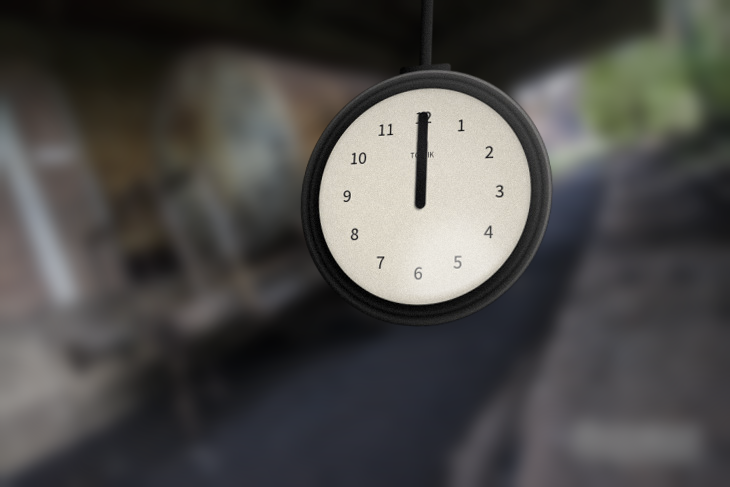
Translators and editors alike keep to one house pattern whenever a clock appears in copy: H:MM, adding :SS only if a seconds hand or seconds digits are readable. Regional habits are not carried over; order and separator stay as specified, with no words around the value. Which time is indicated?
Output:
12:00
